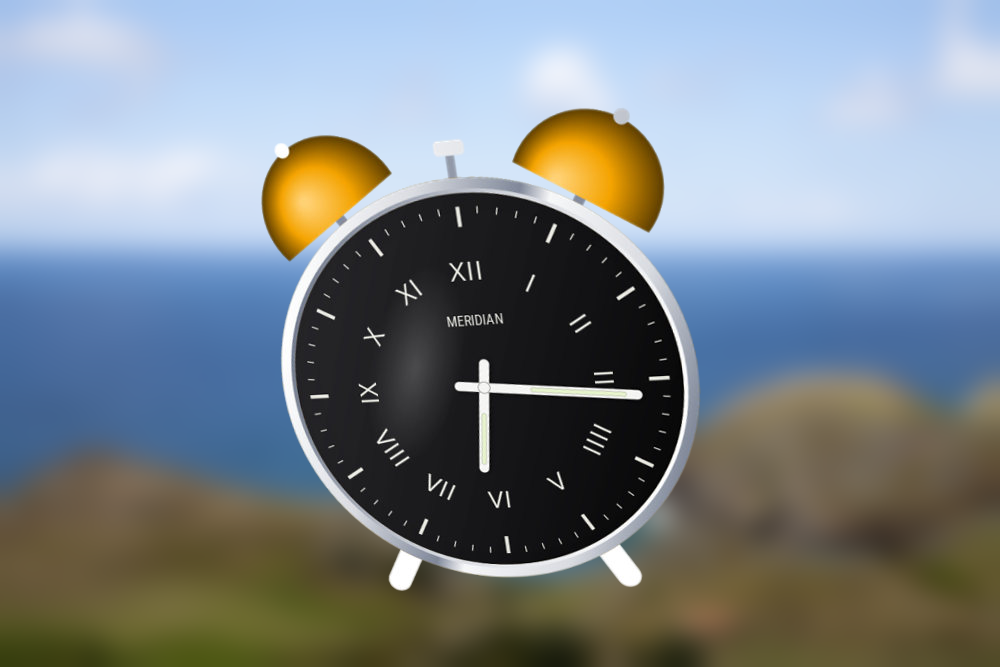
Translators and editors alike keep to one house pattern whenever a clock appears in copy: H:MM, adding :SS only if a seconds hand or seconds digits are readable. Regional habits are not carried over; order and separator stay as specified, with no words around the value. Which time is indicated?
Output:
6:16
